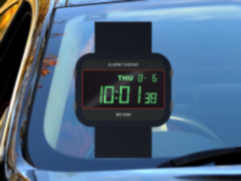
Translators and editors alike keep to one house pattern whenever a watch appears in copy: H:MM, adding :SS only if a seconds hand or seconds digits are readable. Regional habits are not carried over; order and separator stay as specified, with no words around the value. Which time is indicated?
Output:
10:01:38
